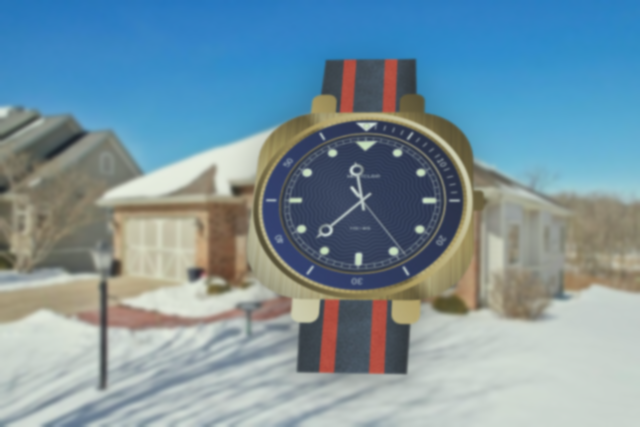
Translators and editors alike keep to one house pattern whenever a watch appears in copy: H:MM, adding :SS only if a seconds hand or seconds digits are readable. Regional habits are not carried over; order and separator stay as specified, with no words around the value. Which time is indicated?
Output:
11:37:24
